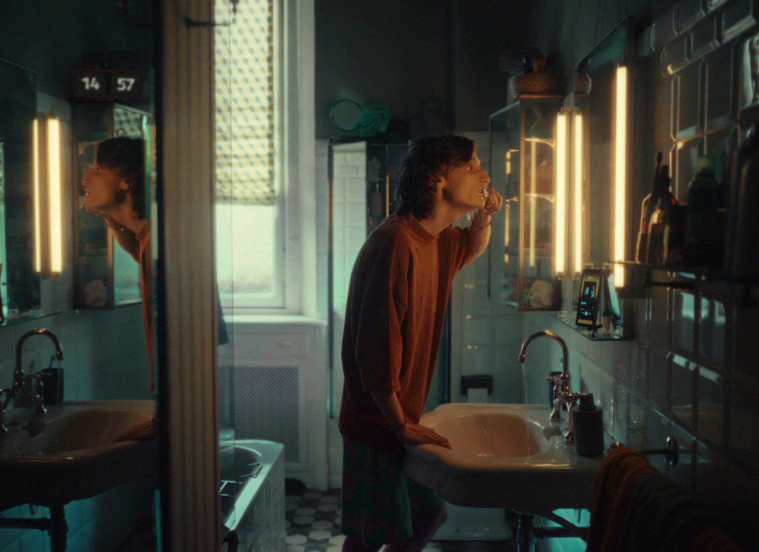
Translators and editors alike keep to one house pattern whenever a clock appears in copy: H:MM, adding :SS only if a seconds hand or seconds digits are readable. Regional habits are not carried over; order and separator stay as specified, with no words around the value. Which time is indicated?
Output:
14:57
